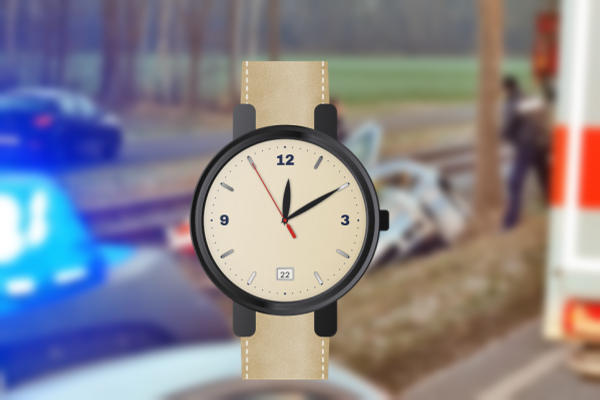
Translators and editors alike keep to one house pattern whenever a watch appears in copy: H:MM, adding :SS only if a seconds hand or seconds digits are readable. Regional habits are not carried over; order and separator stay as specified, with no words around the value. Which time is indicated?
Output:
12:09:55
